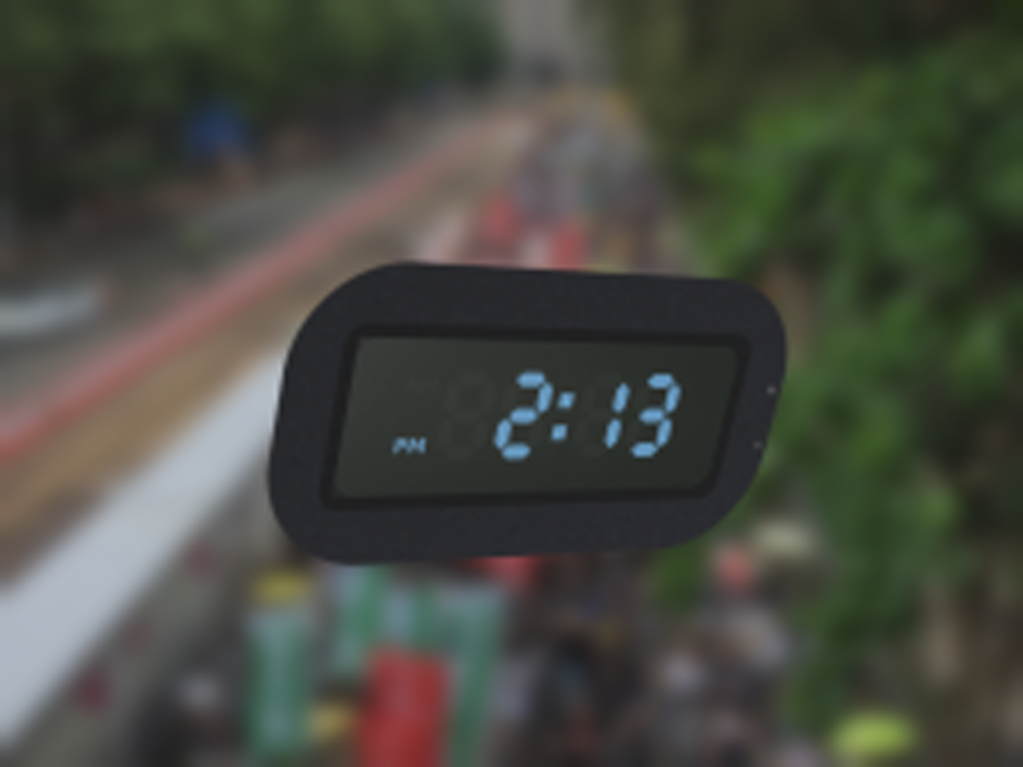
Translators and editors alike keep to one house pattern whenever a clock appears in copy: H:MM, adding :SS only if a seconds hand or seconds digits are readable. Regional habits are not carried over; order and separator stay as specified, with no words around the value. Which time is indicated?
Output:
2:13
